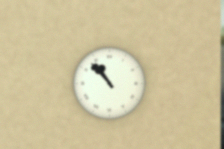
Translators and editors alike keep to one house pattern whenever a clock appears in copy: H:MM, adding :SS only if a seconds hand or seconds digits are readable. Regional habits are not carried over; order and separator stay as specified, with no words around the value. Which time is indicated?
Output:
10:53
